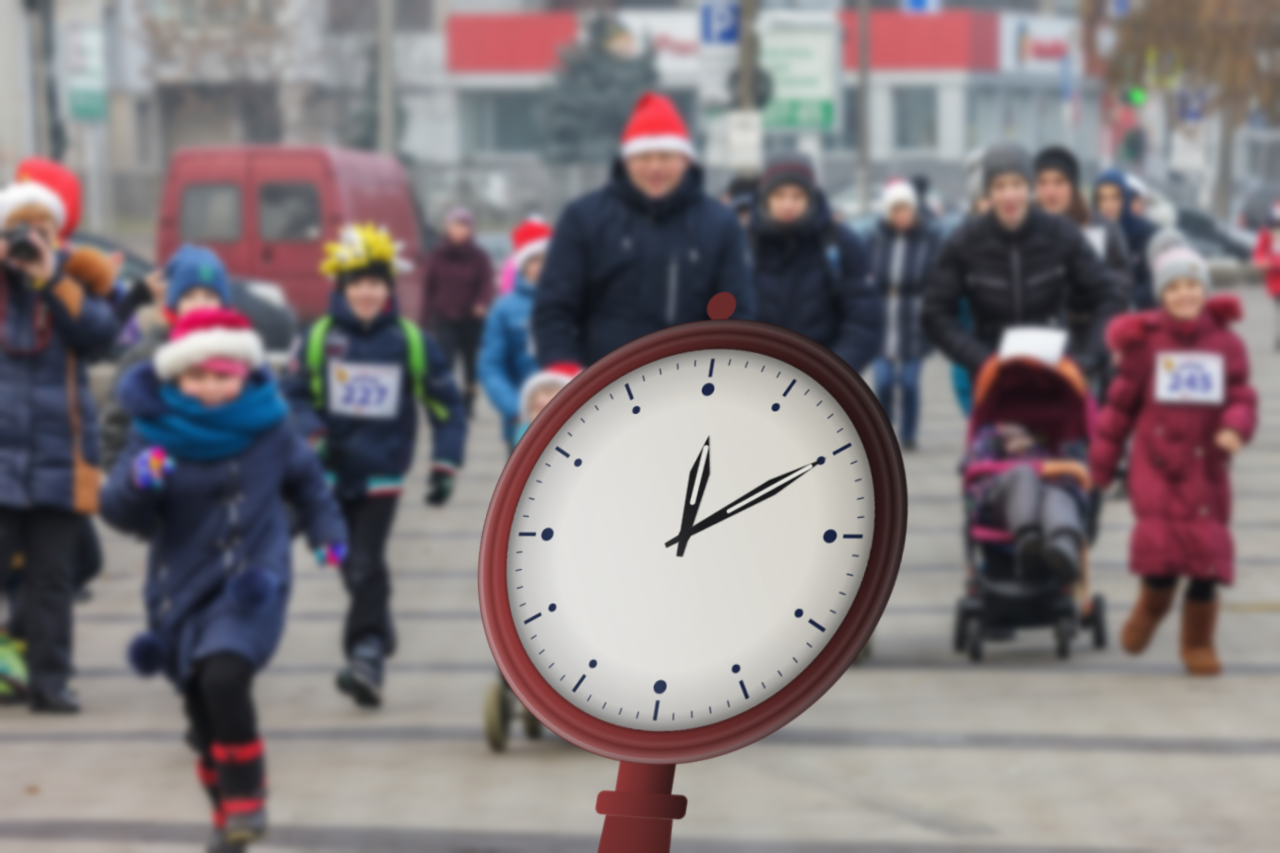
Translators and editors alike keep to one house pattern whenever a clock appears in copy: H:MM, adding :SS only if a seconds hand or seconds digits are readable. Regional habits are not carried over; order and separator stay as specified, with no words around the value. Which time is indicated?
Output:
12:10
